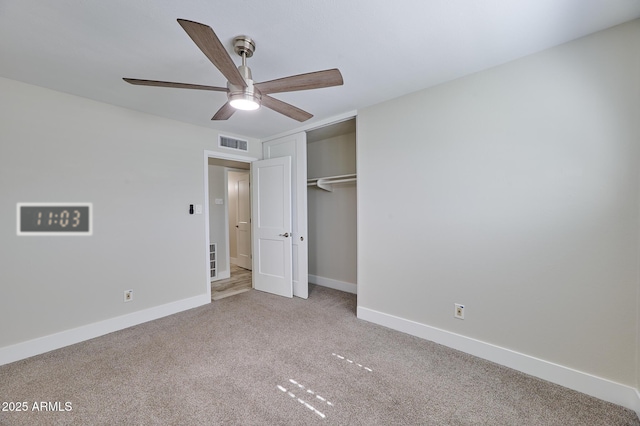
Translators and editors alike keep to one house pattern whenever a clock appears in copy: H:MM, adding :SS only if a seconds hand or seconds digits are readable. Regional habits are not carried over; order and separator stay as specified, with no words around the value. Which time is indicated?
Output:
11:03
